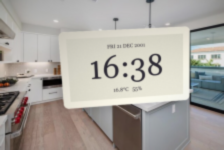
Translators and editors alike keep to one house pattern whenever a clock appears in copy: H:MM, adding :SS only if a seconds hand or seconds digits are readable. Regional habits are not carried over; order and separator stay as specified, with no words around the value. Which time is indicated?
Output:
16:38
